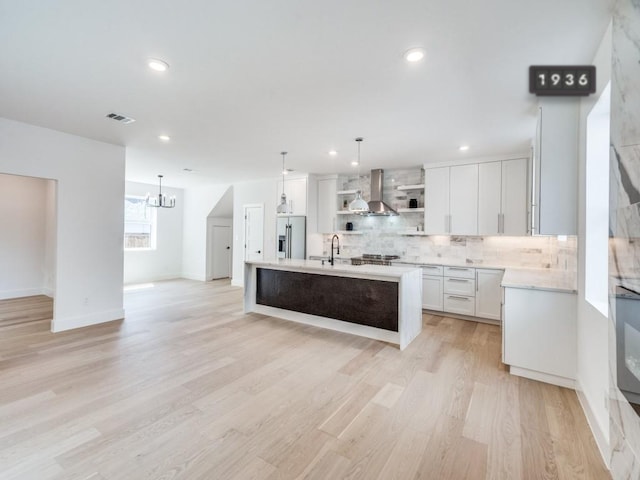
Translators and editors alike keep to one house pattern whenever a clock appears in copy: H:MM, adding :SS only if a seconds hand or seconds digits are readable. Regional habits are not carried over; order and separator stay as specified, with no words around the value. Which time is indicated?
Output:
19:36
